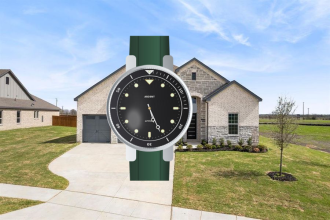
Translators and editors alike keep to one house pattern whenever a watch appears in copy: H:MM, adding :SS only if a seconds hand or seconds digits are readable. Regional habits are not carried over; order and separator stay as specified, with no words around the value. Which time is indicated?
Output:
5:26
